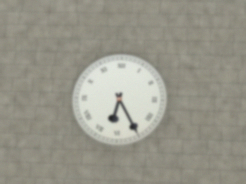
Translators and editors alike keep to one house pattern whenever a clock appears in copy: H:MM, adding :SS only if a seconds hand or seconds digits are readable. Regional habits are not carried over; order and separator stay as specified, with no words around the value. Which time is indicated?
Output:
6:25
